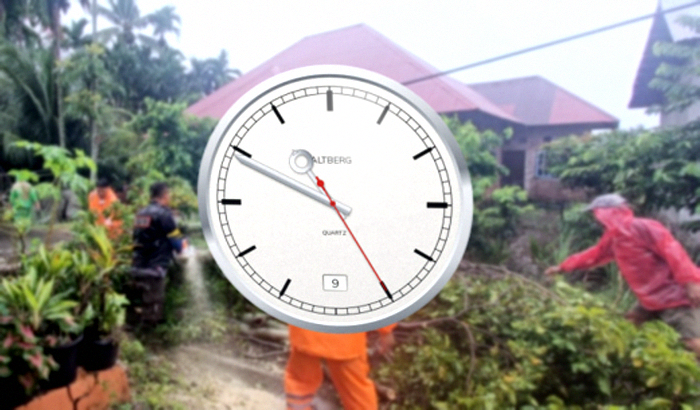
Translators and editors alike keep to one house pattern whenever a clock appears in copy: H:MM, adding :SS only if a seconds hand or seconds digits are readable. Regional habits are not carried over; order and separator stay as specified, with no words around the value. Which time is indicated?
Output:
10:49:25
